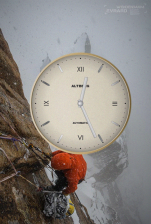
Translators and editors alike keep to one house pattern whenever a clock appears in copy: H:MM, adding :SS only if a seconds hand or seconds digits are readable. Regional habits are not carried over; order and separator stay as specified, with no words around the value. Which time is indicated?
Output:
12:26
